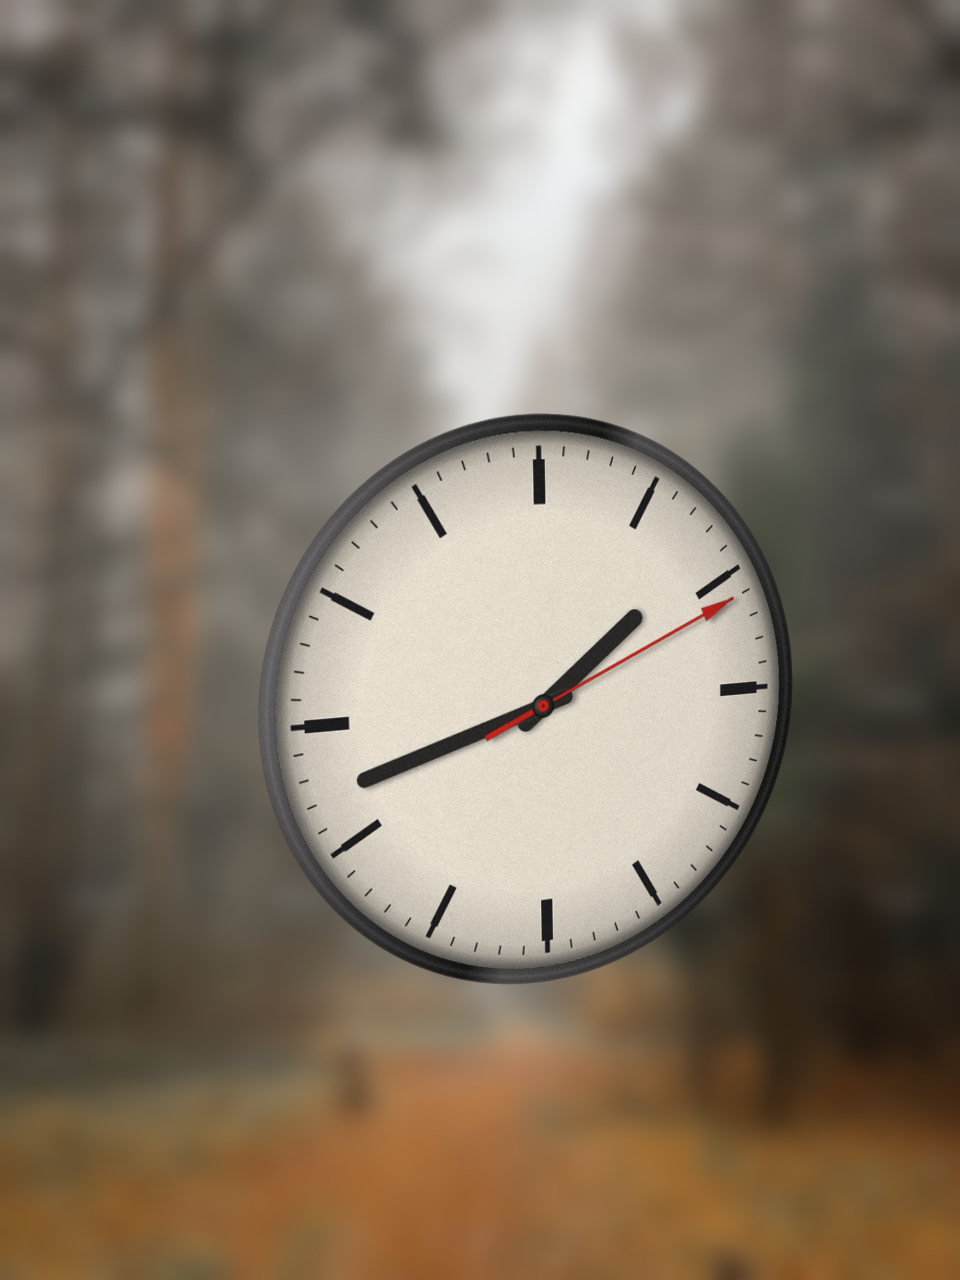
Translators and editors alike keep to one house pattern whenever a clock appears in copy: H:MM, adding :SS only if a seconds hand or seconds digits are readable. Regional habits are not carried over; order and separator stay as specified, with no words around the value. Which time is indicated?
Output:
1:42:11
